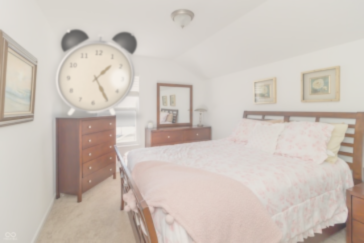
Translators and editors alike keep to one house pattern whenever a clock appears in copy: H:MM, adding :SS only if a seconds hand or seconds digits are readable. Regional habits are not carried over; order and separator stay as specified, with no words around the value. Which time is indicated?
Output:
1:25
